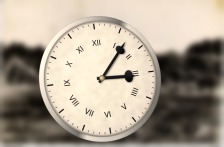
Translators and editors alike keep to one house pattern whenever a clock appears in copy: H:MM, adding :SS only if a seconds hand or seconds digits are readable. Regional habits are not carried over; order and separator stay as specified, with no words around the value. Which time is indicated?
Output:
3:07
